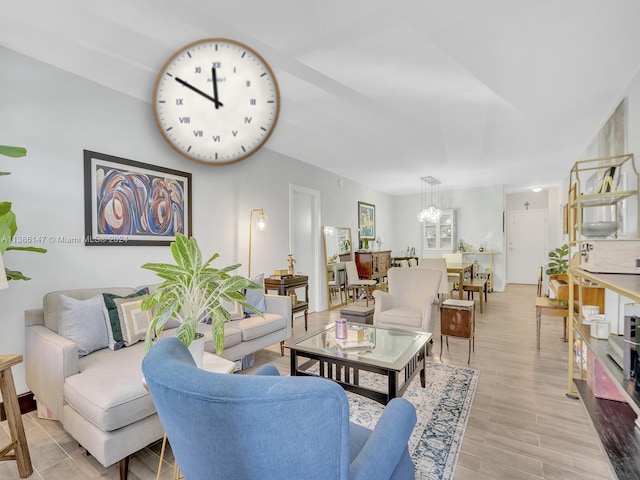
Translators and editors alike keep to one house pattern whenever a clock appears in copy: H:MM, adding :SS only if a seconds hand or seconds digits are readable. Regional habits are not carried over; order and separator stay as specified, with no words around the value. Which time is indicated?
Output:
11:50
